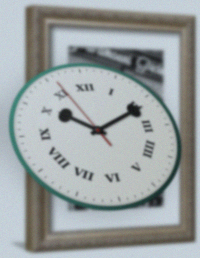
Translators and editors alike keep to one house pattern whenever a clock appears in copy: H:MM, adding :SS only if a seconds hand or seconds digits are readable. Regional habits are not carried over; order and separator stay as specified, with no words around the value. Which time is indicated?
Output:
10:10:56
